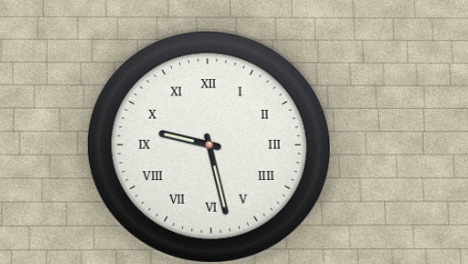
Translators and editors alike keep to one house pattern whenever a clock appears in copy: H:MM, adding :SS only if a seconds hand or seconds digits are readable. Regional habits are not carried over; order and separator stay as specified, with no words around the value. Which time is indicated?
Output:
9:28
